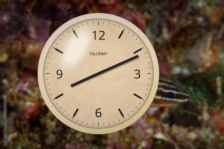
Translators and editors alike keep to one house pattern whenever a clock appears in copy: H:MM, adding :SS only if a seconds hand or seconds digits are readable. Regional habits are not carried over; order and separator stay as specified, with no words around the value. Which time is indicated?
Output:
8:11
